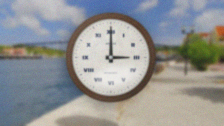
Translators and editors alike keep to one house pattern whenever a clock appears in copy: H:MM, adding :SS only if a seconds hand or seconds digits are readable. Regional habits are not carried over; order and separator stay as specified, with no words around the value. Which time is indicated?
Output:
3:00
